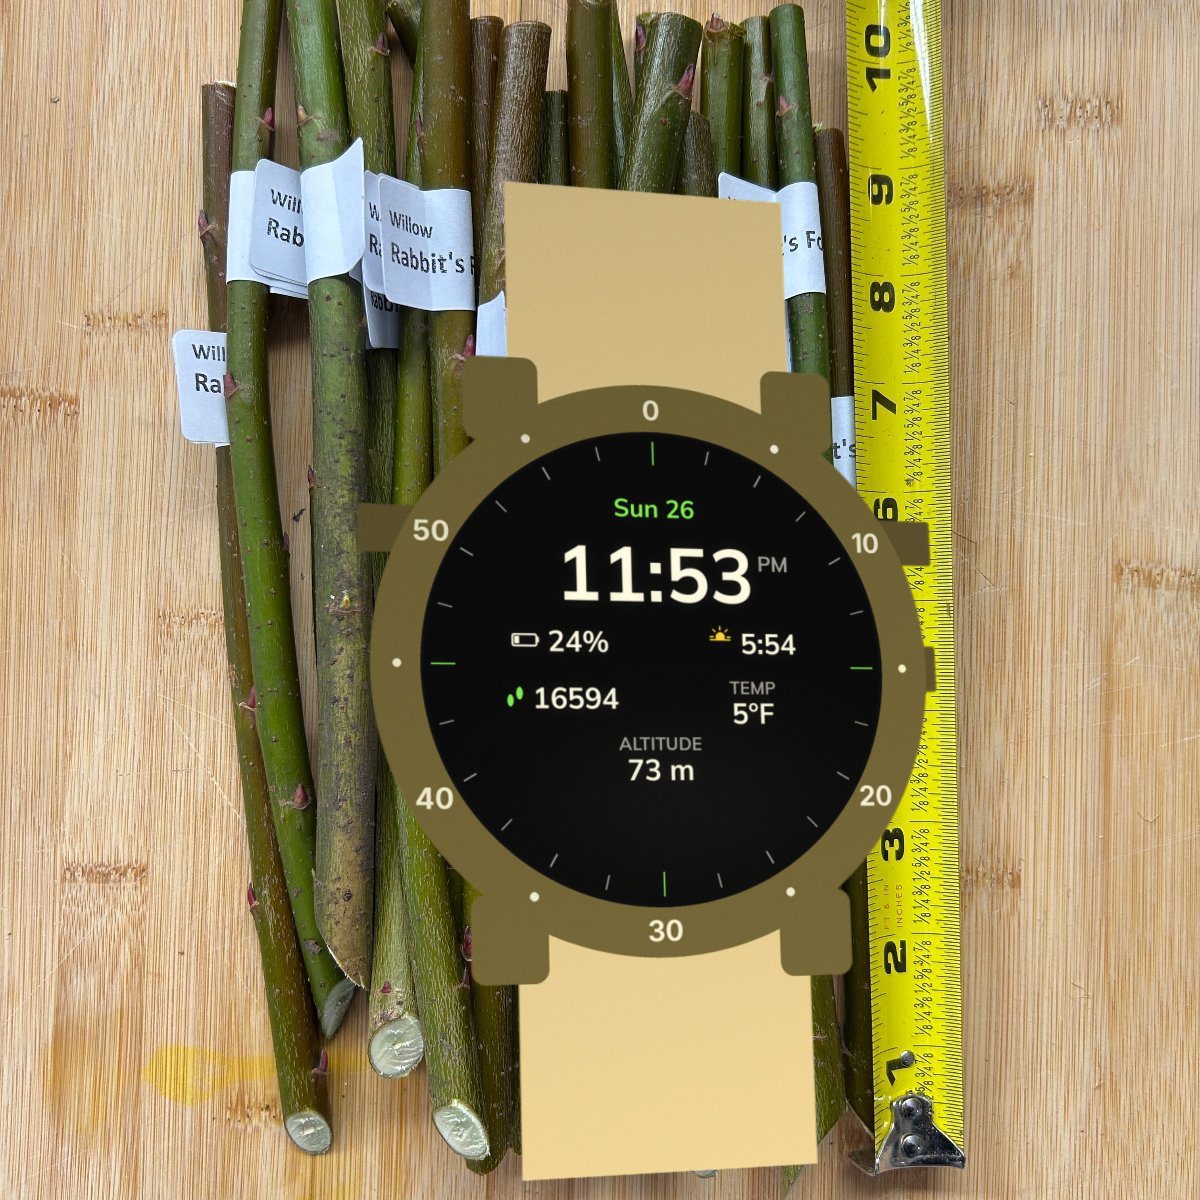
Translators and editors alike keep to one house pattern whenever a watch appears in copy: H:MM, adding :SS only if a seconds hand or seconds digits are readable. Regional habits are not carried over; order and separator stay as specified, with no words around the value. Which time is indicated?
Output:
11:53
